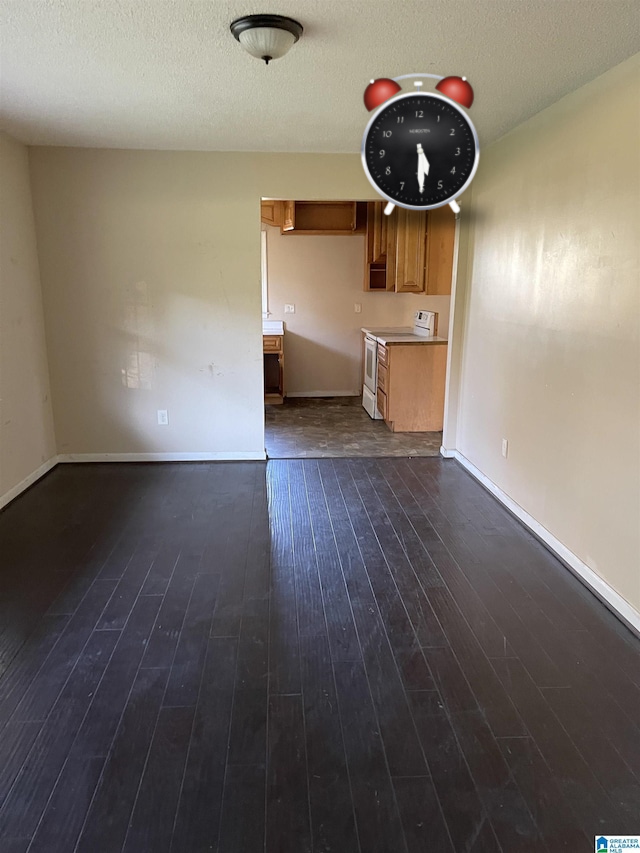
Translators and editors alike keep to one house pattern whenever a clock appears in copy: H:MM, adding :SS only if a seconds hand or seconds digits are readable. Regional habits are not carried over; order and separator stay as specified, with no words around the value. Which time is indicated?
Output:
5:30
